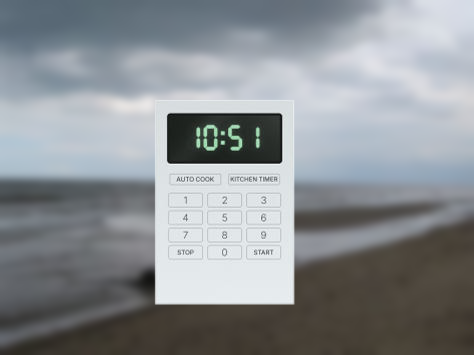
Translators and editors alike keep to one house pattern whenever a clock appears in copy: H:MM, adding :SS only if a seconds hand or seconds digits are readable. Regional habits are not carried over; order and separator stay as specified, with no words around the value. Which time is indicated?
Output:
10:51
